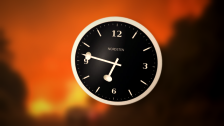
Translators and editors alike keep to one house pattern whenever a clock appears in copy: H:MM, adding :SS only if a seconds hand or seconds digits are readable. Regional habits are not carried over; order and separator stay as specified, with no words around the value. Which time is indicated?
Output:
6:47
